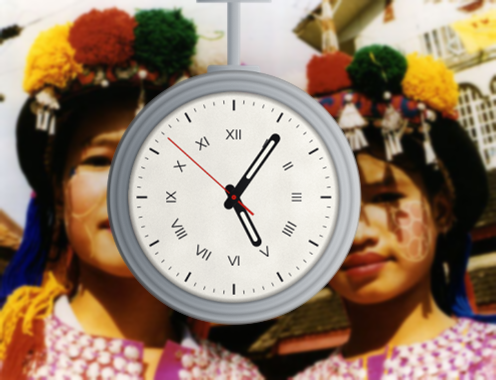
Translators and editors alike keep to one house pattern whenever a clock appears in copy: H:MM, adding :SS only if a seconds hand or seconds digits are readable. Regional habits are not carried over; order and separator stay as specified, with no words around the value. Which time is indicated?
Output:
5:05:52
